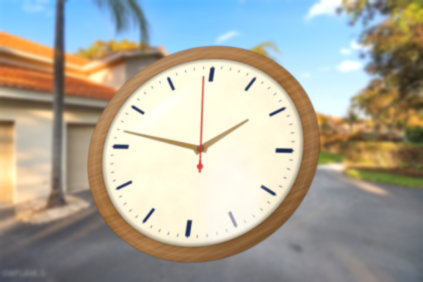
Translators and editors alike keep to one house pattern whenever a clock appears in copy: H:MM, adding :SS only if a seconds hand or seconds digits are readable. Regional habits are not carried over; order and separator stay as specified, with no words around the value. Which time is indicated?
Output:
1:46:59
